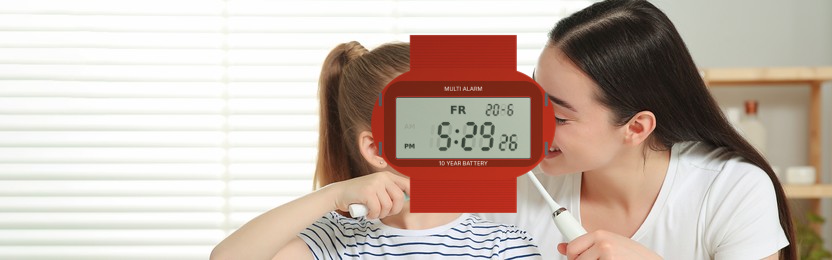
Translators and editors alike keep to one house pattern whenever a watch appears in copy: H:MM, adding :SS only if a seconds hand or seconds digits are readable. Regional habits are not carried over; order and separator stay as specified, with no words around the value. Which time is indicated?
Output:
5:29:26
